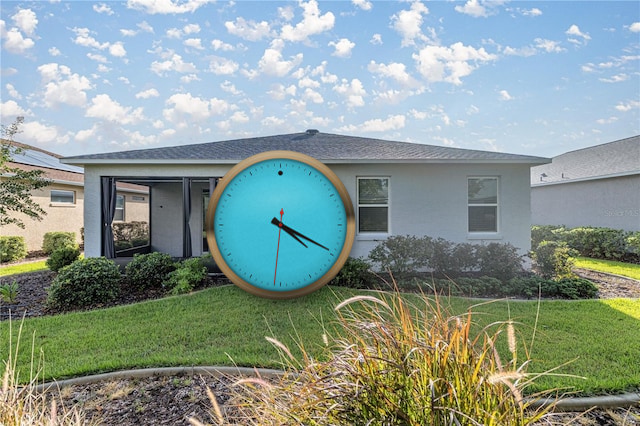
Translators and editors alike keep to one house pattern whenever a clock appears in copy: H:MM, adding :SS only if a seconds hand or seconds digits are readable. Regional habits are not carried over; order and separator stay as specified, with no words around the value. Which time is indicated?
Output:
4:19:31
